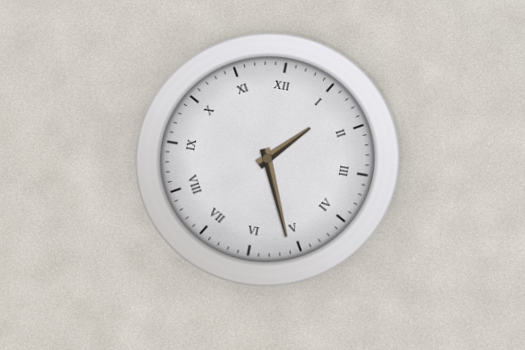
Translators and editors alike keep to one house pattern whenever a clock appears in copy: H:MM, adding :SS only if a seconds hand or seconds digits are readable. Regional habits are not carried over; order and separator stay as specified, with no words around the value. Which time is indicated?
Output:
1:26
